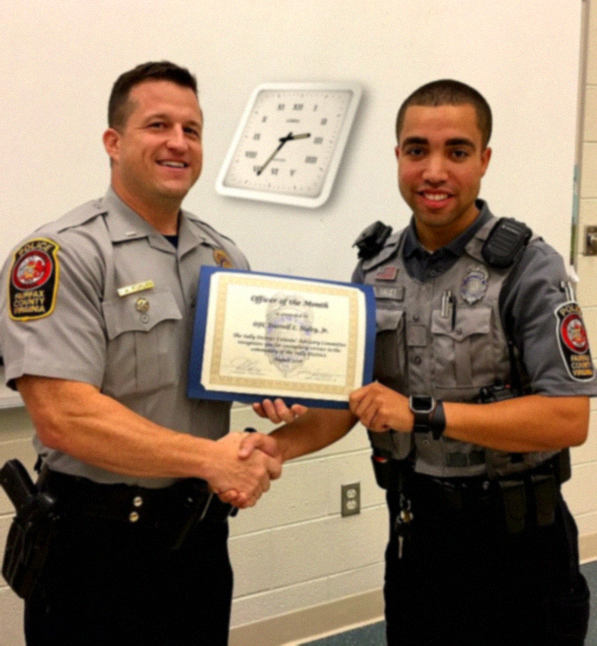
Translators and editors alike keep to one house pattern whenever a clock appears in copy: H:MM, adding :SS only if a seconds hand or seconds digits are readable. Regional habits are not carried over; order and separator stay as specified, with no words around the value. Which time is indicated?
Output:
2:34
